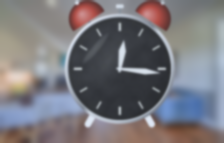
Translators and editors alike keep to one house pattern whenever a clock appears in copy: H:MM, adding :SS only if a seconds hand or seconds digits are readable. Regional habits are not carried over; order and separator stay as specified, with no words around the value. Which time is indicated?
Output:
12:16
